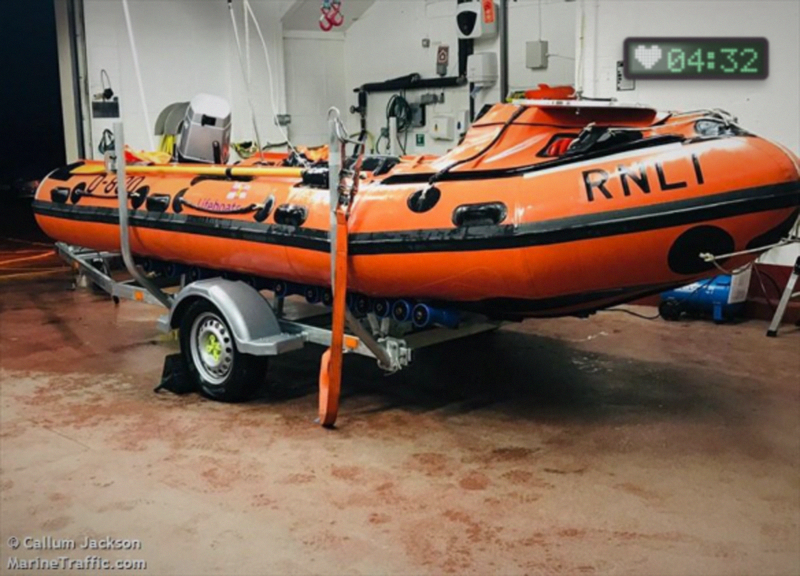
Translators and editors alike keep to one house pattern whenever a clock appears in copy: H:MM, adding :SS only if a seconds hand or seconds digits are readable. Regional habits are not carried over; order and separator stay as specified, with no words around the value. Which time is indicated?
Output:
4:32
